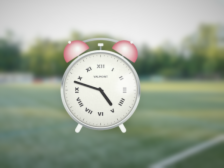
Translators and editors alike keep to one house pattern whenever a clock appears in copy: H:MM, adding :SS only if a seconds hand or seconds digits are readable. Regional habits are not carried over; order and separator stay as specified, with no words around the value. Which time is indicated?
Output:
4:48
